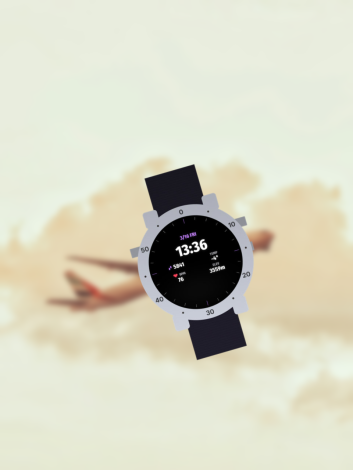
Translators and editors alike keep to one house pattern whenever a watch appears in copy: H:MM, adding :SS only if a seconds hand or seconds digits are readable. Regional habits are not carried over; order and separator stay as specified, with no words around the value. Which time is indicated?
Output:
13:36
